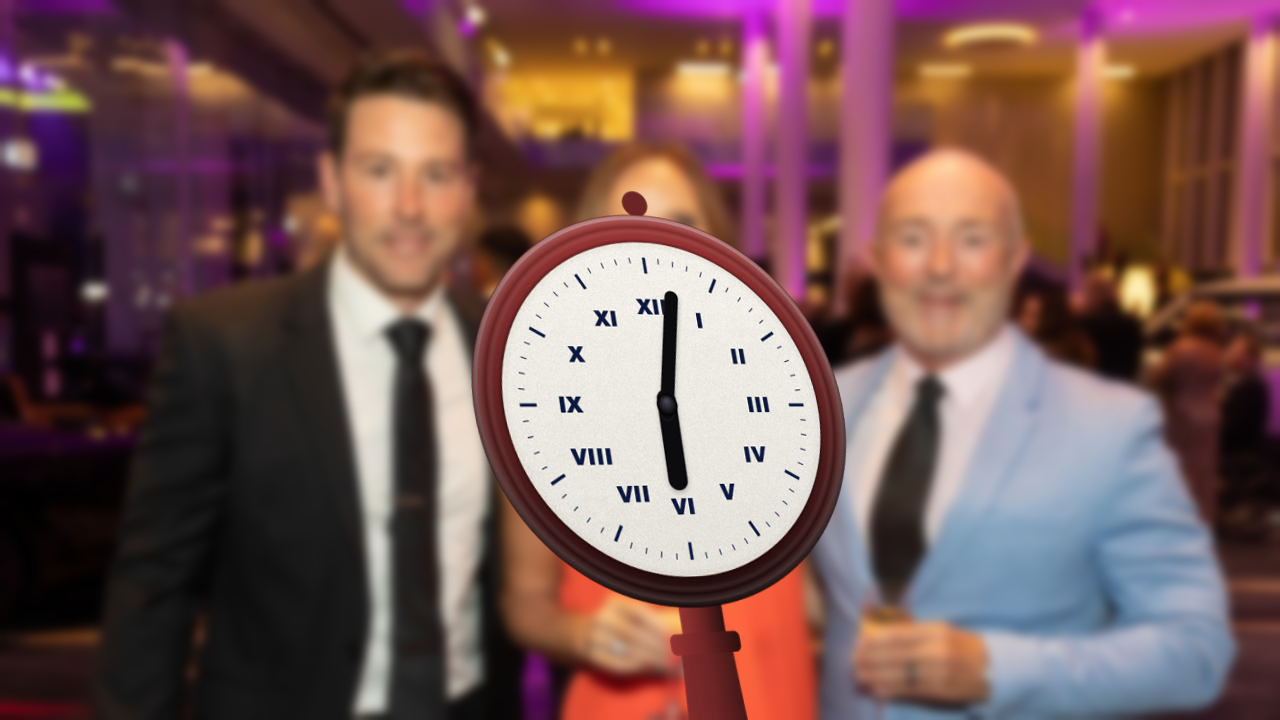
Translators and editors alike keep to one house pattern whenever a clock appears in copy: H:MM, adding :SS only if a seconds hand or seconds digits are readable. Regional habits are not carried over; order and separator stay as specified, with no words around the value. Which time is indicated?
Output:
6:02
